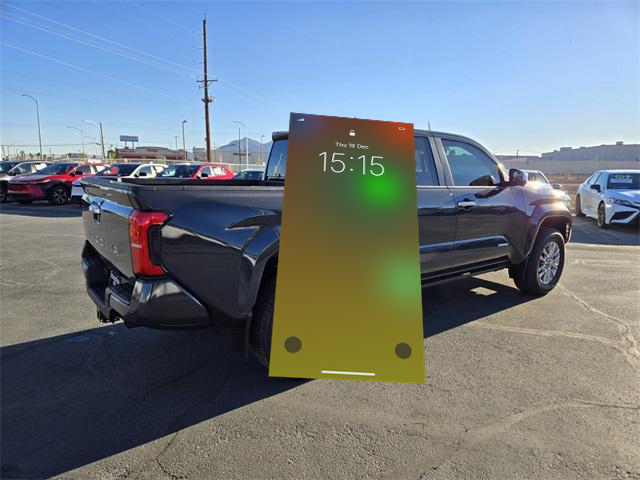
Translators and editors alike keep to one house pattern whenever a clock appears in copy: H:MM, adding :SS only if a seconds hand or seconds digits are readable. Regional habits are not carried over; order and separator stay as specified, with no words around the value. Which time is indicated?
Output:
15:15
